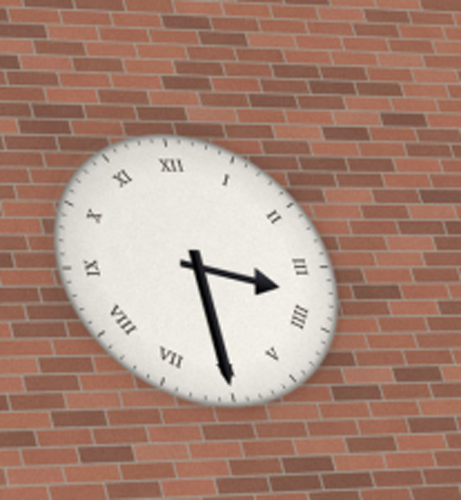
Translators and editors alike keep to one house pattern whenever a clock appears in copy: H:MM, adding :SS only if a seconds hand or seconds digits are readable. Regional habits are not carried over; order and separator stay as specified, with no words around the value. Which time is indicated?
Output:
3:30
